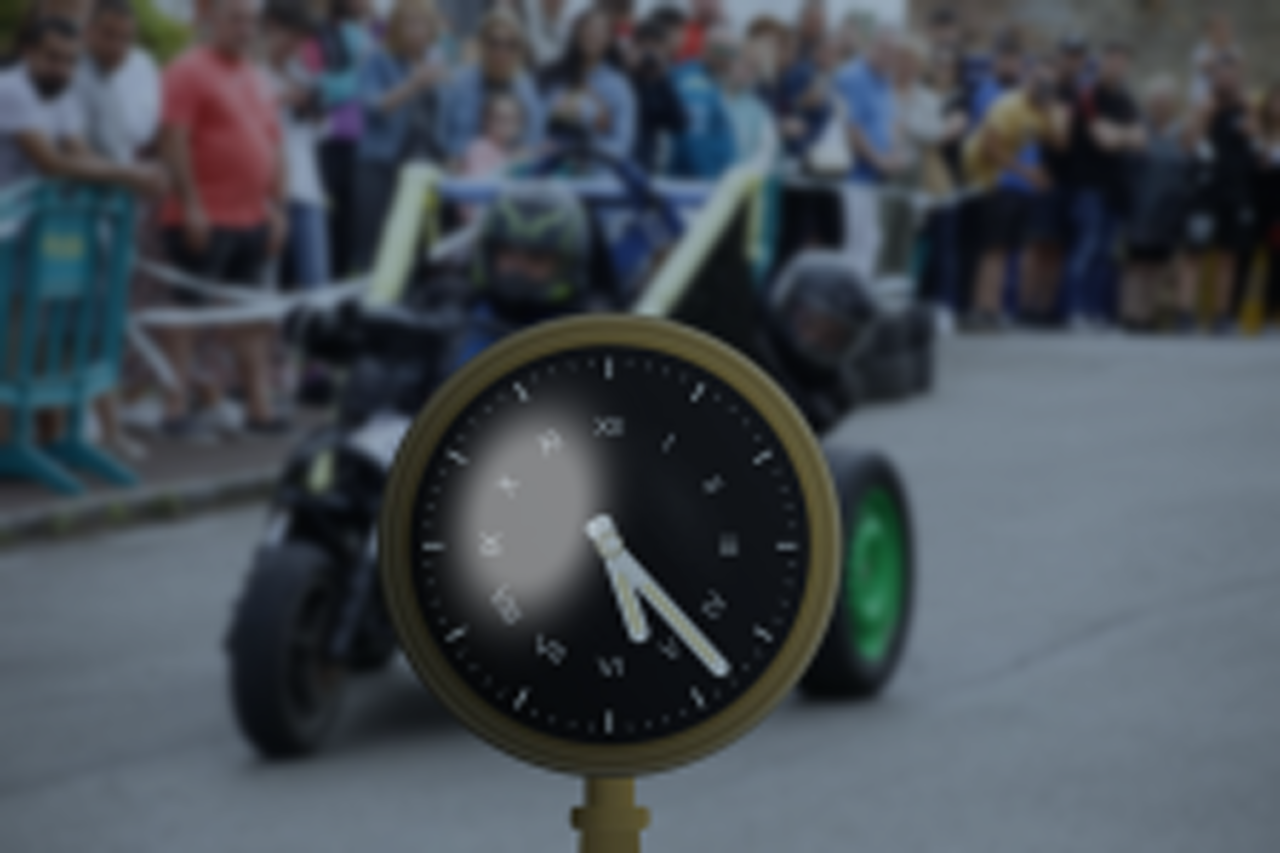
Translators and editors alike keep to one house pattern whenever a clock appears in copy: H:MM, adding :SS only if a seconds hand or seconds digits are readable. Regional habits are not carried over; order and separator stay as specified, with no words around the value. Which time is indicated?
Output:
5:23
